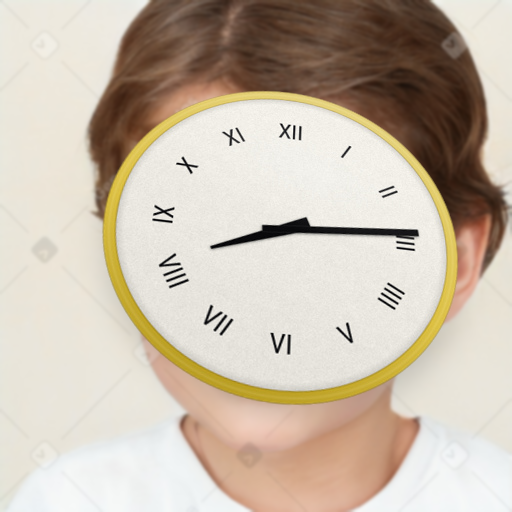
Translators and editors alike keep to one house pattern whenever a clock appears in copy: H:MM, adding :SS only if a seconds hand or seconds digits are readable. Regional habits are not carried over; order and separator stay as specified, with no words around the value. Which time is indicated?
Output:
8:14
